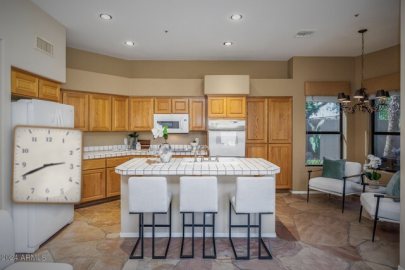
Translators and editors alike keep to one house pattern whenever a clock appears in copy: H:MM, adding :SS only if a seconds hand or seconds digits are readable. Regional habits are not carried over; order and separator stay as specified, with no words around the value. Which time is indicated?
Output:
2:41
